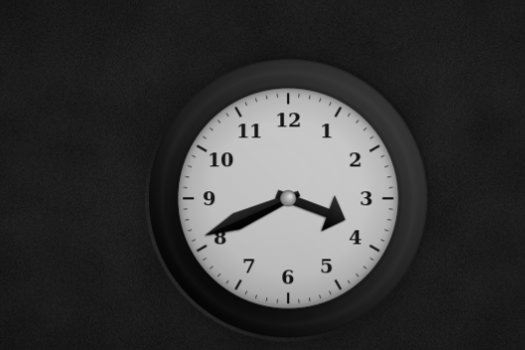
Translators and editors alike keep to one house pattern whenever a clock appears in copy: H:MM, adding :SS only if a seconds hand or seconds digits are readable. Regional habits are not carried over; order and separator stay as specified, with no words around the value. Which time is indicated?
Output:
3:41
